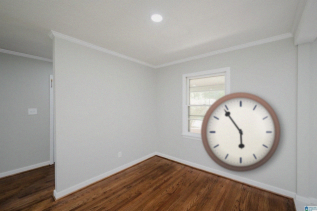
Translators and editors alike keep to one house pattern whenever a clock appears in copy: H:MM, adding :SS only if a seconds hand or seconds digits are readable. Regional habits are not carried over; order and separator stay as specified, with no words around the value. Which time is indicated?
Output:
5:54
